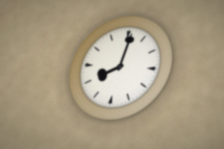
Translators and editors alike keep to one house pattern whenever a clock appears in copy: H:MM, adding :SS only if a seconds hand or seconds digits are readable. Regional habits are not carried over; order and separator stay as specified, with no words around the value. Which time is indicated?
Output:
8:01
